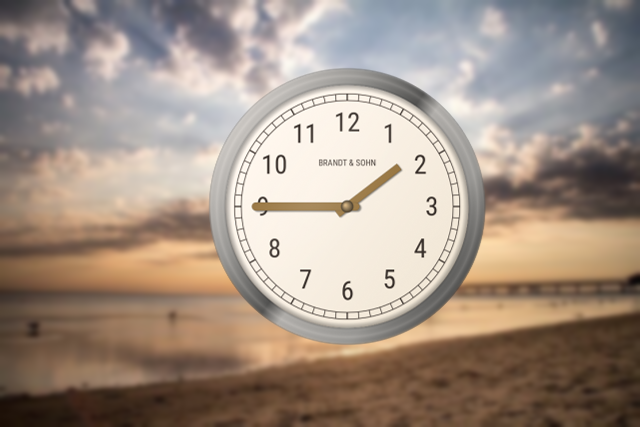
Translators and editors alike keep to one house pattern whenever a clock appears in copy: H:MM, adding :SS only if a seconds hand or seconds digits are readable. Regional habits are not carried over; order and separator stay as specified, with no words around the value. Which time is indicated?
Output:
1:45
